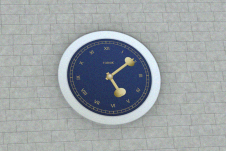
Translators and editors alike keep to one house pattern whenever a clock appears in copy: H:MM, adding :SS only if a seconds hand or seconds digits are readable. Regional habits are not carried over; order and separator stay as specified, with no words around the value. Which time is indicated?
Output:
5:09
